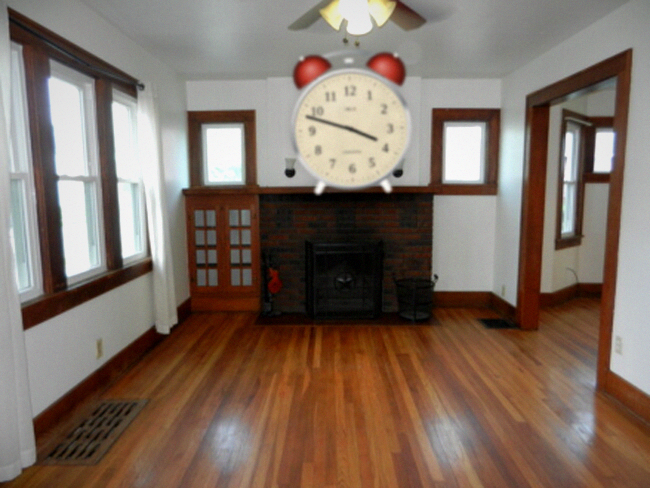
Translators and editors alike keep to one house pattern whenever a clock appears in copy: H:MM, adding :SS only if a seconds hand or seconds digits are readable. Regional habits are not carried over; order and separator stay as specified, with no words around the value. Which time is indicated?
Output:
3:48
